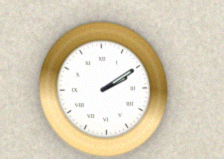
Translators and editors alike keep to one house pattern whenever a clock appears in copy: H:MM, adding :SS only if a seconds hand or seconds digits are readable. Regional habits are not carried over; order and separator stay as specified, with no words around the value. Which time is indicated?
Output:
2:10
